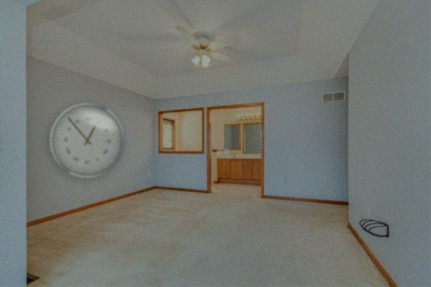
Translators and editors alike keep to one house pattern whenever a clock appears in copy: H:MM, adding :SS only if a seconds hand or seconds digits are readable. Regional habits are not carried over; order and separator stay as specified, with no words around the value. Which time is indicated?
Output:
12:53
